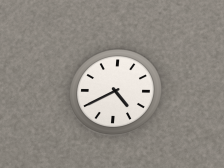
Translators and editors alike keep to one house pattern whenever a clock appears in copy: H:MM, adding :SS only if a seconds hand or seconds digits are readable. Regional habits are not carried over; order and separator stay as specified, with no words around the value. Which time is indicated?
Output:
4:40
